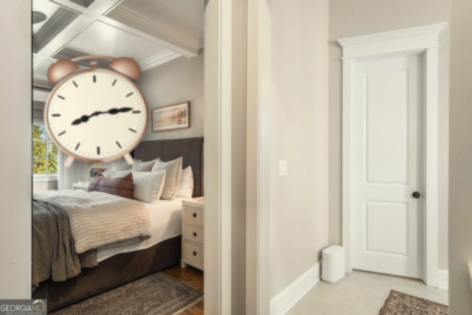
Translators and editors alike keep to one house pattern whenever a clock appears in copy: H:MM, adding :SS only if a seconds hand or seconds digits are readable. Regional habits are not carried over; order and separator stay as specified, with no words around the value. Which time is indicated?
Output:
8:14
